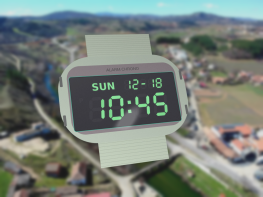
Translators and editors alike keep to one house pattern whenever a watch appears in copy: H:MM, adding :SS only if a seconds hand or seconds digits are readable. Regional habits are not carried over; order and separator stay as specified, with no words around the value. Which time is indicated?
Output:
10:45
